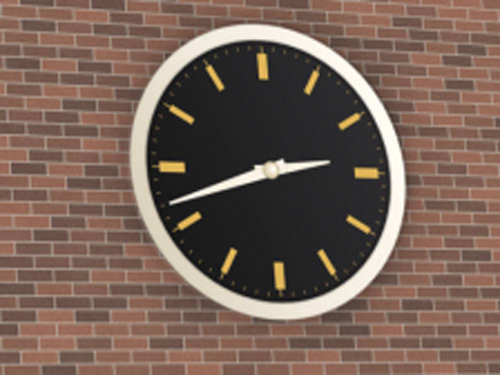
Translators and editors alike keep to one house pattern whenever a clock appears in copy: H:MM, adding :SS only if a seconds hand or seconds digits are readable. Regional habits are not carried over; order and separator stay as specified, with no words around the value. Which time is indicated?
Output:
2:42
